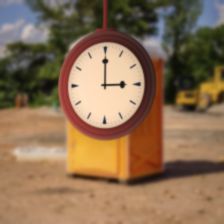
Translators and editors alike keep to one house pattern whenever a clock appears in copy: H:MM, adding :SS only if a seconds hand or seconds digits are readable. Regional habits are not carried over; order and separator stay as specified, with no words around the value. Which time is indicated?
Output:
3:00
